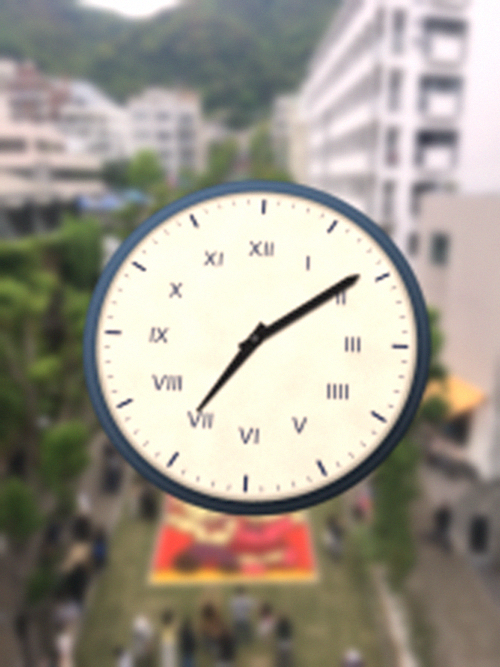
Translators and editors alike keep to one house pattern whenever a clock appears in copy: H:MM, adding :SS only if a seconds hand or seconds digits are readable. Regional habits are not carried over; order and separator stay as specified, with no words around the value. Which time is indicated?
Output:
7:09
